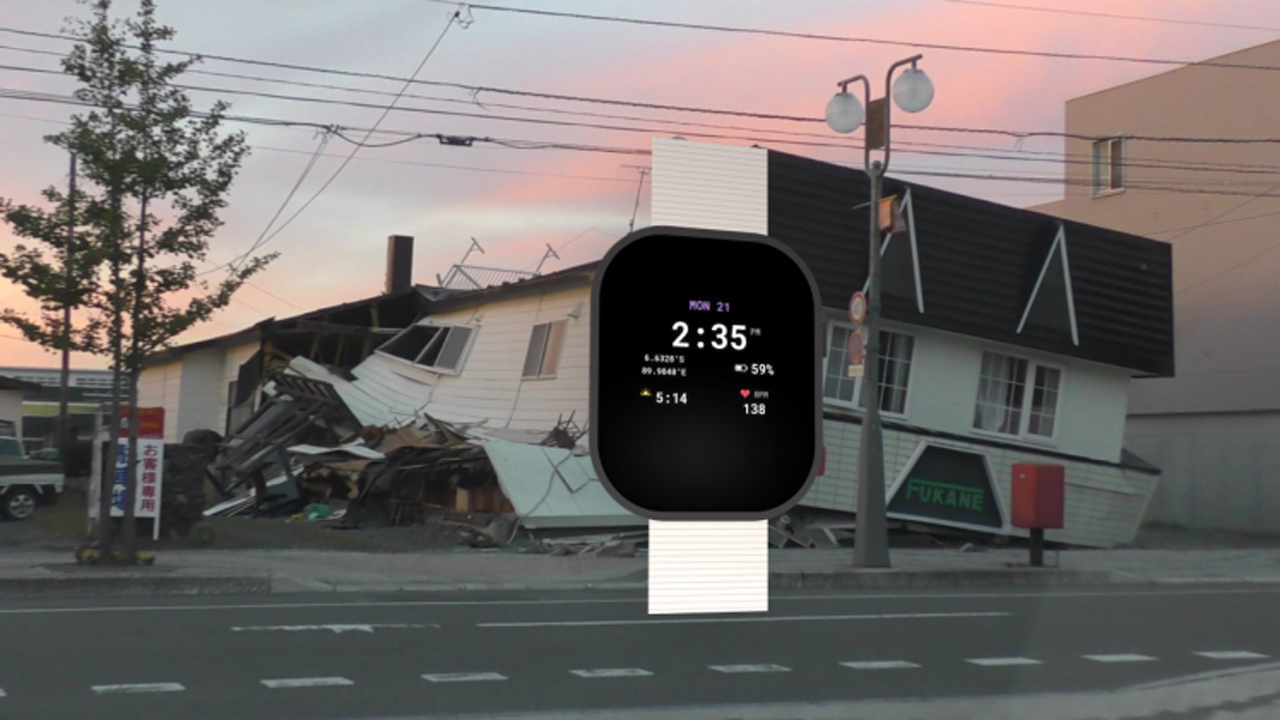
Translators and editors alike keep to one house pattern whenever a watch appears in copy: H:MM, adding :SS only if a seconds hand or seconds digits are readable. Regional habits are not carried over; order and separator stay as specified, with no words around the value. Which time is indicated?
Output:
2:35
